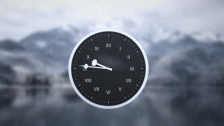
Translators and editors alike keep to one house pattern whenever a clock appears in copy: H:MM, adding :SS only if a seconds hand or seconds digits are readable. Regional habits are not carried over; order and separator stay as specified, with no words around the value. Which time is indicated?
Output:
9:46
